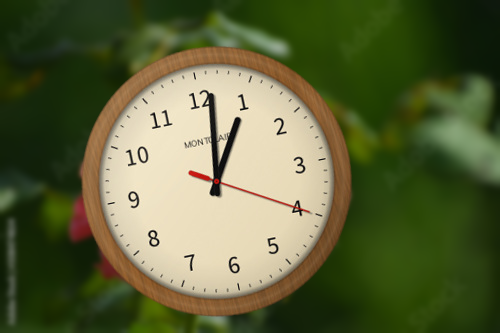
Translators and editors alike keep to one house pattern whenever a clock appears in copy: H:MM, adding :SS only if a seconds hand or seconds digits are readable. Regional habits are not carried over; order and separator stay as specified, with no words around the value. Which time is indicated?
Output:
1:01:20
